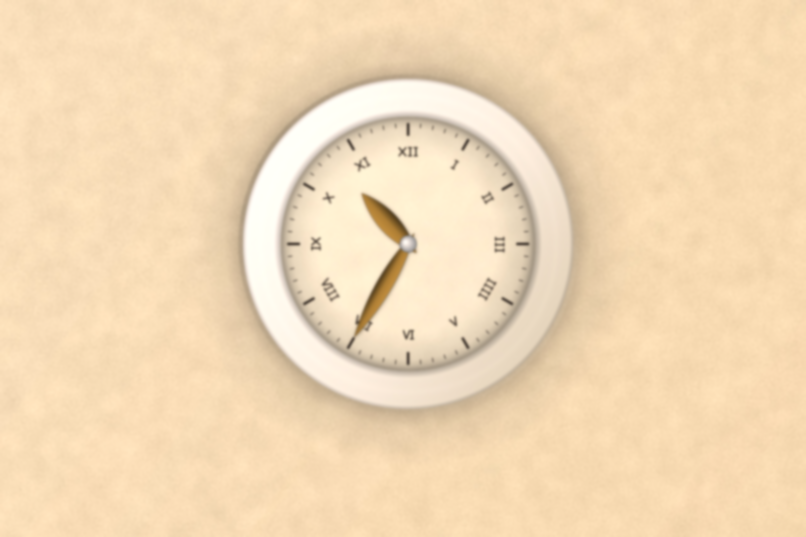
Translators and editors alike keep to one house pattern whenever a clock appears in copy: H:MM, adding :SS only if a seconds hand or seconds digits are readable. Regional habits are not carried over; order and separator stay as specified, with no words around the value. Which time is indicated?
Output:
10:35
